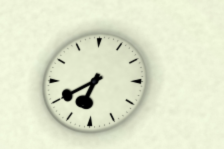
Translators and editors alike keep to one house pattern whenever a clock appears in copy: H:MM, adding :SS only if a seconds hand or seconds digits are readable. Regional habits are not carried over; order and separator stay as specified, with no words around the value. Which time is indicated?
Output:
6:40
